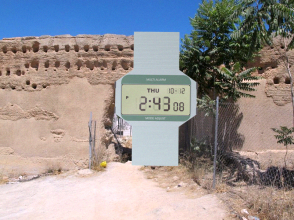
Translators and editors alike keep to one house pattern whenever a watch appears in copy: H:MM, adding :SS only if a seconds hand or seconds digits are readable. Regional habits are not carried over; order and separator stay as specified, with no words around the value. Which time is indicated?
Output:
2:43:08
